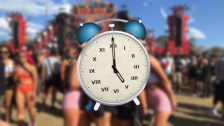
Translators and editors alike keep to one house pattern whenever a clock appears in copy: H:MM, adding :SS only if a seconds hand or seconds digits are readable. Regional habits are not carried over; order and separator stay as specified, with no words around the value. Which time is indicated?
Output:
5:00
